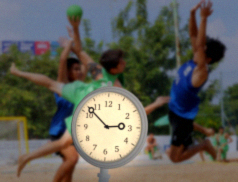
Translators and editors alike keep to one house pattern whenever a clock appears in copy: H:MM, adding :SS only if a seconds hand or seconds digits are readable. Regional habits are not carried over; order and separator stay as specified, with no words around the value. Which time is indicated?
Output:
2:52
